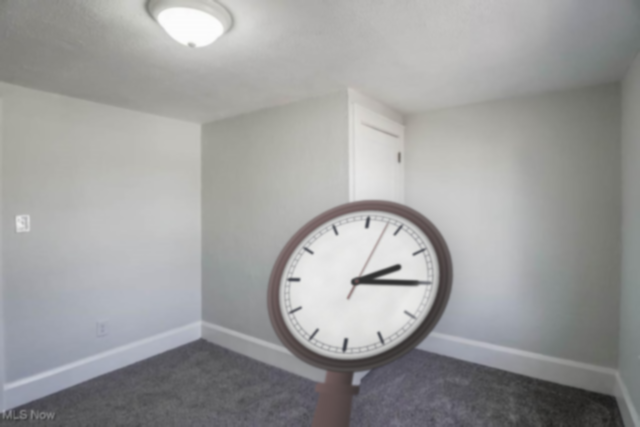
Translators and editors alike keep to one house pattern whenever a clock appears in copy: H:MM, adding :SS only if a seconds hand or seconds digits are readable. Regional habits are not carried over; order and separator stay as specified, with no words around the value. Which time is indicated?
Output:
2:15:03
